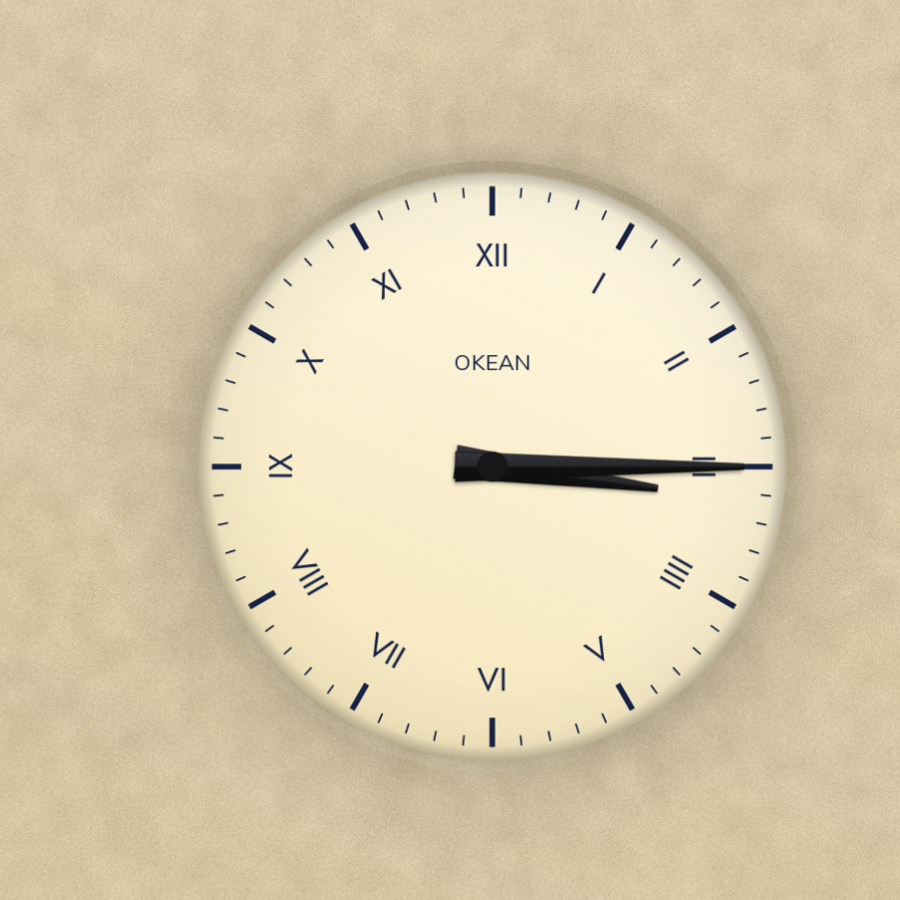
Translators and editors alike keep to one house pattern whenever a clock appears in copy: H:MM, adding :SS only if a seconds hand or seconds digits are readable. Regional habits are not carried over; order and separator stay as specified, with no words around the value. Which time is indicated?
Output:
3:15
